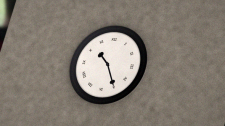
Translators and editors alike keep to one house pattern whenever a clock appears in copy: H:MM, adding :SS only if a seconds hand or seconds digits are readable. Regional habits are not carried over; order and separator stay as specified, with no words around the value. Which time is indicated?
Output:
10:25
